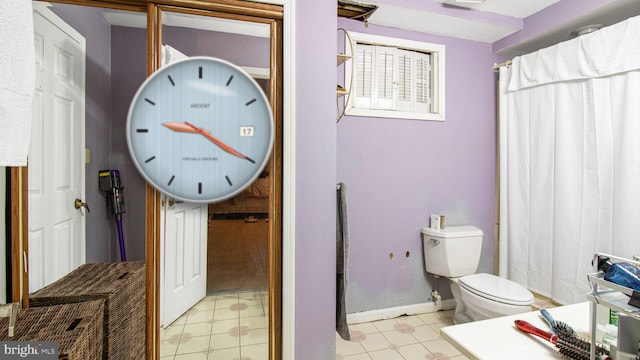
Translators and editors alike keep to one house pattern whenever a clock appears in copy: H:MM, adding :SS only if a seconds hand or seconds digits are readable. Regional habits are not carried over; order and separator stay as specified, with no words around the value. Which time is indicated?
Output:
9:20:20
